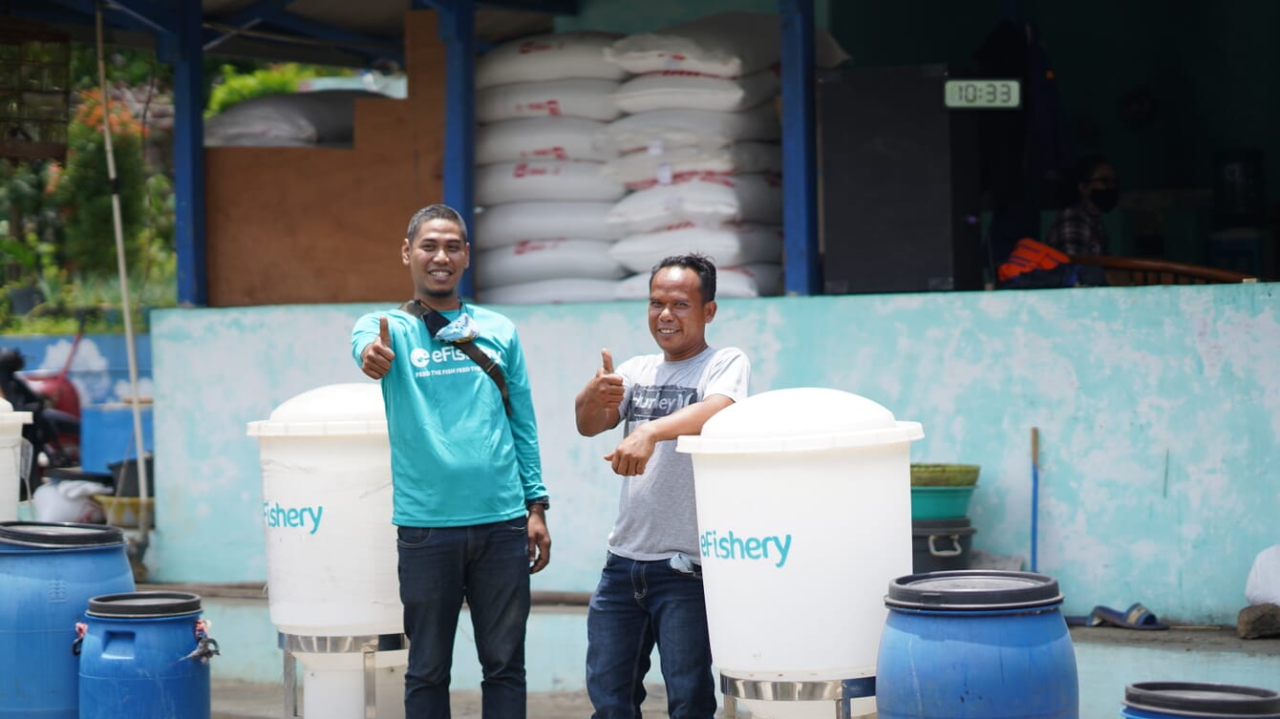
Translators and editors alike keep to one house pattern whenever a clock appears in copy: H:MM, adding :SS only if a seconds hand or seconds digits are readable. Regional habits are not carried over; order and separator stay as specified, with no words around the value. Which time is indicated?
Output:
10:33
